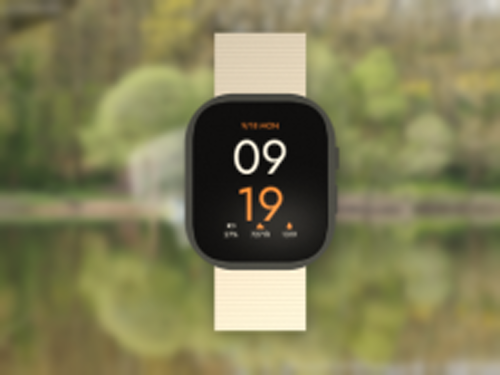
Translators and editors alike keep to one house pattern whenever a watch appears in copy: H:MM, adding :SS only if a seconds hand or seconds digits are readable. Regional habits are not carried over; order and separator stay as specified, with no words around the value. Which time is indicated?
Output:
9:19
